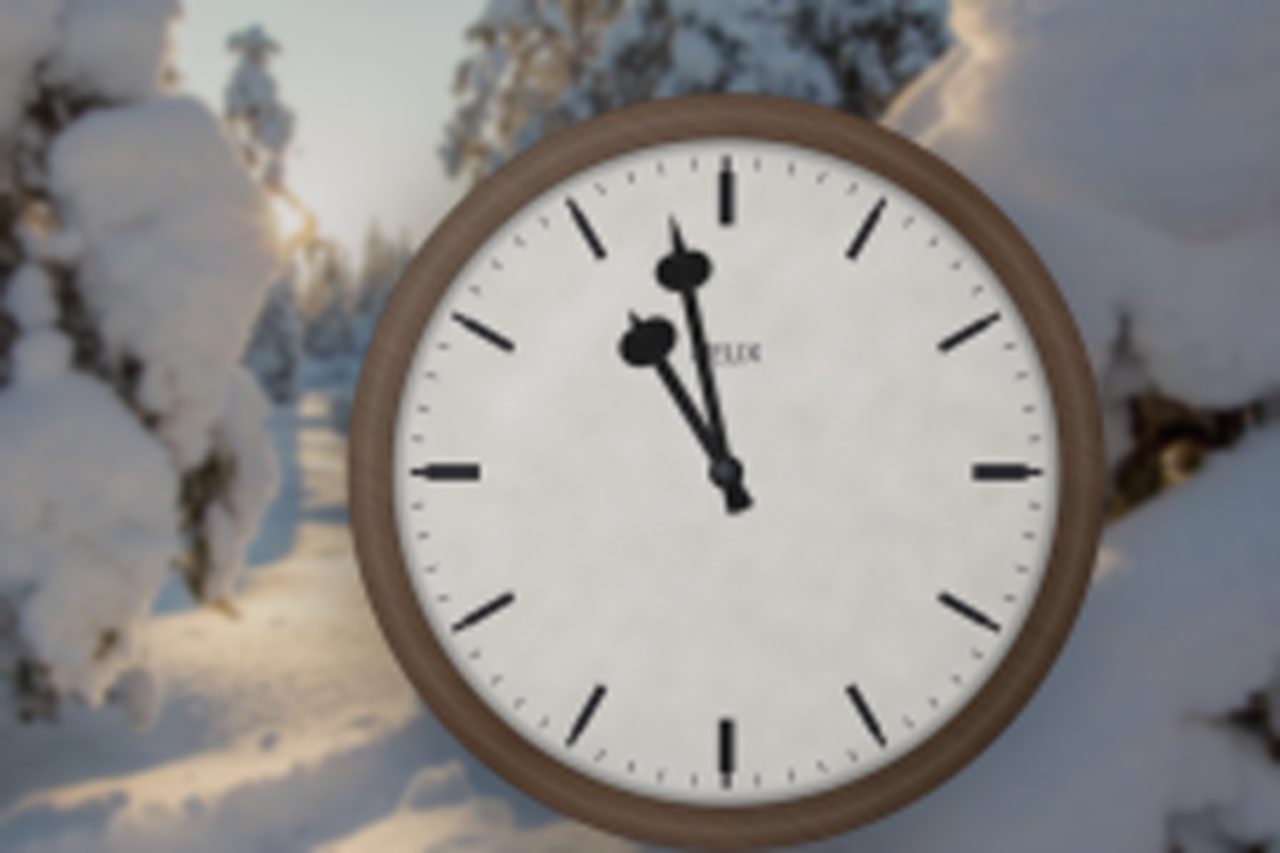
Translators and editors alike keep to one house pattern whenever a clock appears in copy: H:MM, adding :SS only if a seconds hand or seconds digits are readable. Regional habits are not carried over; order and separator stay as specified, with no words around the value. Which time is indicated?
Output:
10:58
